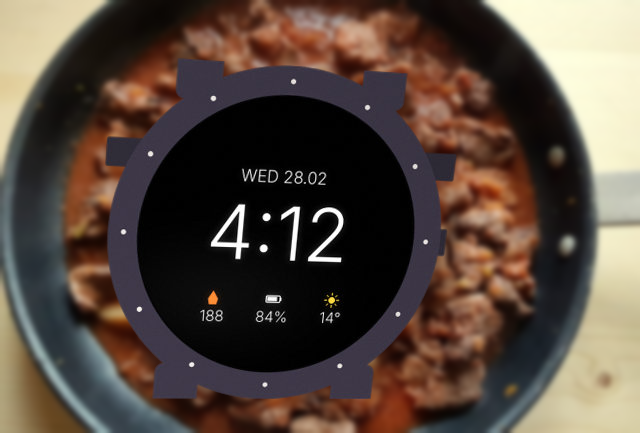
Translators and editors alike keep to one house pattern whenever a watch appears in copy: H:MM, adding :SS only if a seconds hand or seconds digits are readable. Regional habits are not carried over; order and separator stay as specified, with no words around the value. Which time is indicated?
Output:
4:12
